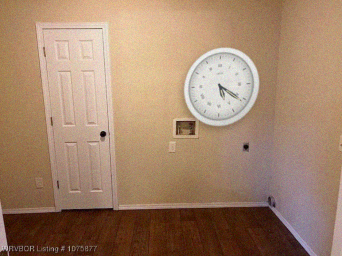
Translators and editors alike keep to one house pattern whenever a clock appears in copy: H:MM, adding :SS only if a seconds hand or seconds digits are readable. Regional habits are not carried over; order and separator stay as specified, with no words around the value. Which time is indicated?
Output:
5:21
